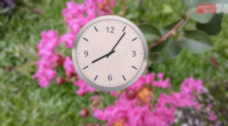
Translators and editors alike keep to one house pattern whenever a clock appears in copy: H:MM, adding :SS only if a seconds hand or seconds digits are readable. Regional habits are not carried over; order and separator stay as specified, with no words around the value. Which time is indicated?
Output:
8:06
